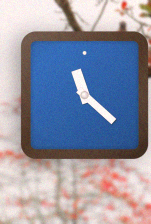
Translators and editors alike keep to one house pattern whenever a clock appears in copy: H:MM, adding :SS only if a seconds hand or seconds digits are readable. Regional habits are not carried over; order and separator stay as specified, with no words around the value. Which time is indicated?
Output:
11:22
